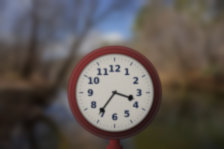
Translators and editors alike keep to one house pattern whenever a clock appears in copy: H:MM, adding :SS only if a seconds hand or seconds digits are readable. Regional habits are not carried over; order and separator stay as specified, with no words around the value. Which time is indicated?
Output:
3:36
